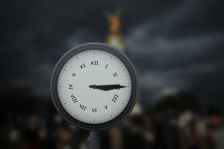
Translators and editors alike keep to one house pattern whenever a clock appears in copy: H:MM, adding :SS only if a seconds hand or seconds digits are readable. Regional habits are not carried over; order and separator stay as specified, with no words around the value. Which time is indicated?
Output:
3:15
